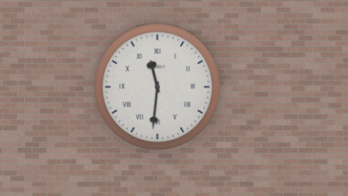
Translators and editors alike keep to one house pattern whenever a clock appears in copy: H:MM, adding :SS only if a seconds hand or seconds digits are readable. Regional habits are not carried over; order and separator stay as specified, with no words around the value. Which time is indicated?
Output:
11:31
